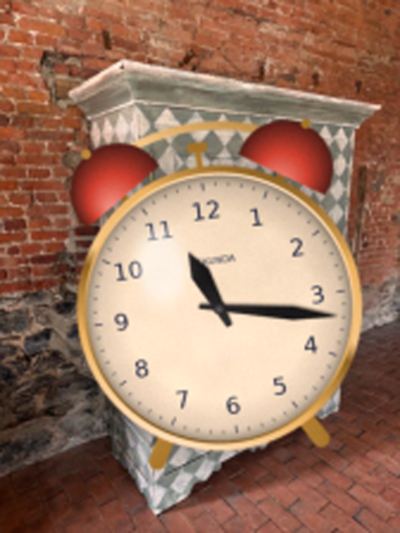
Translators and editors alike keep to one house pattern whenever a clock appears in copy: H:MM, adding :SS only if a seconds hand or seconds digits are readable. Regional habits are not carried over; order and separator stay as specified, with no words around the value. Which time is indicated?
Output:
11:17
